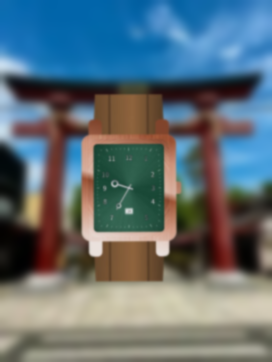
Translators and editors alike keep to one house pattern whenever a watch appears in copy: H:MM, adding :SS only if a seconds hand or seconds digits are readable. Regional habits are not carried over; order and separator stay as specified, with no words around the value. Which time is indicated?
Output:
9:35
